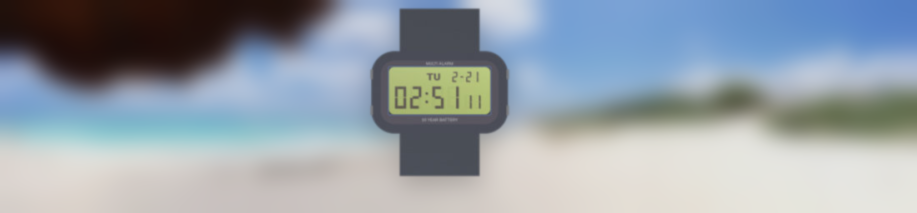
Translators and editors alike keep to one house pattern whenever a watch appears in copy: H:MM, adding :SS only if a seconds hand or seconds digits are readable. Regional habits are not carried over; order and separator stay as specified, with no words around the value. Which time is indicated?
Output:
2:51:11
